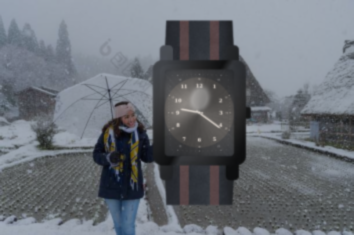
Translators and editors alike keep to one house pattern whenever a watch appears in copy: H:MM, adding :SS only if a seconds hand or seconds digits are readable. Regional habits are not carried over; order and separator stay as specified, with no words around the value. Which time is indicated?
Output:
9:21
